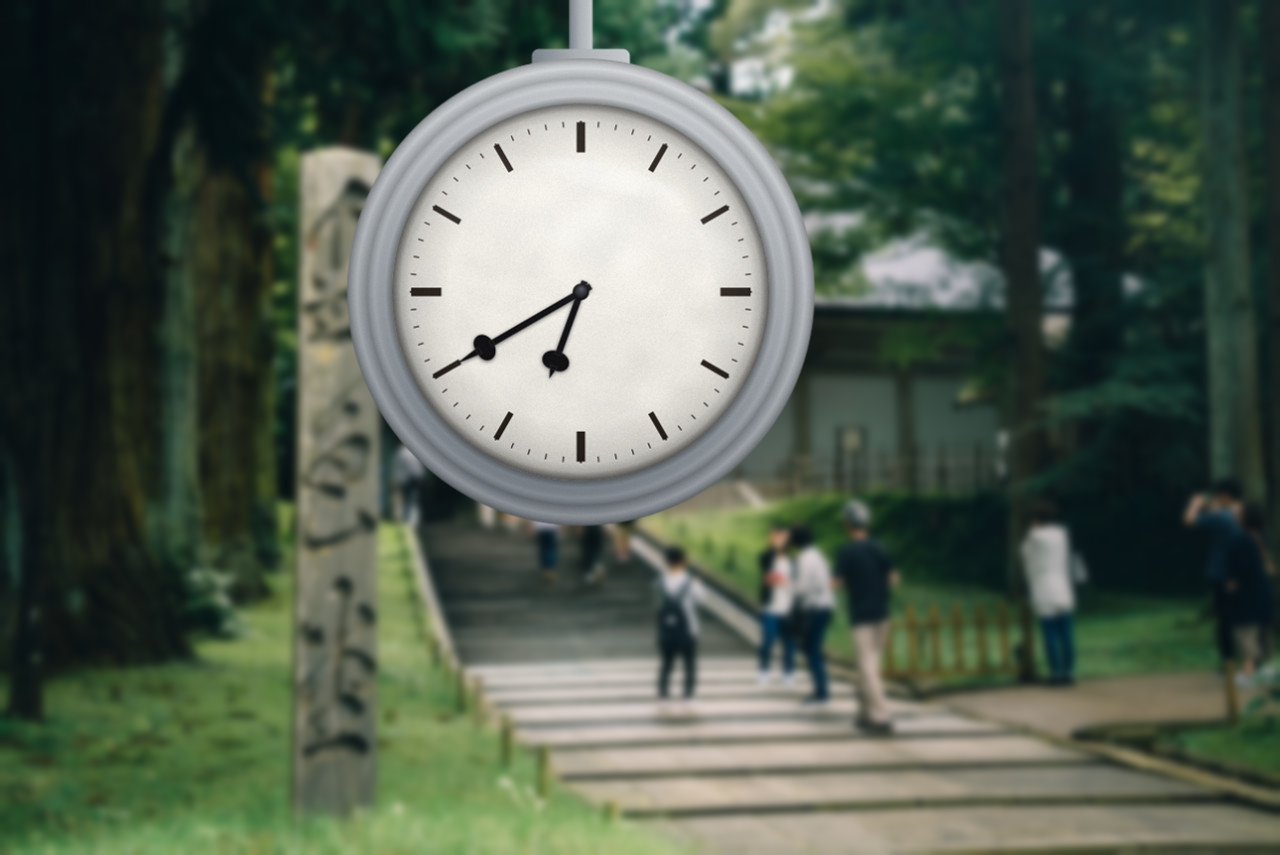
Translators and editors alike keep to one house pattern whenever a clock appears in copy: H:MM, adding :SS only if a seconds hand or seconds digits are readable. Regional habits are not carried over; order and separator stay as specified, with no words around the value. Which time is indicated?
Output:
6:40
